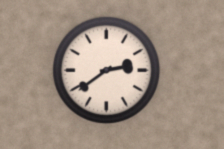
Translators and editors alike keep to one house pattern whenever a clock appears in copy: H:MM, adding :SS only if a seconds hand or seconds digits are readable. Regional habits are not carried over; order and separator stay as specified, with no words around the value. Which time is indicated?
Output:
2:39
